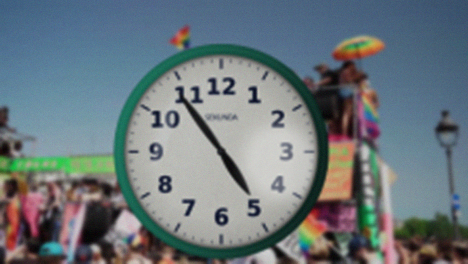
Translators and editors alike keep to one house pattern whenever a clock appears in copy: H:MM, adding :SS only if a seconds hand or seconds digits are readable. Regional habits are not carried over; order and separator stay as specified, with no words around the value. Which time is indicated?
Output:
4:54
